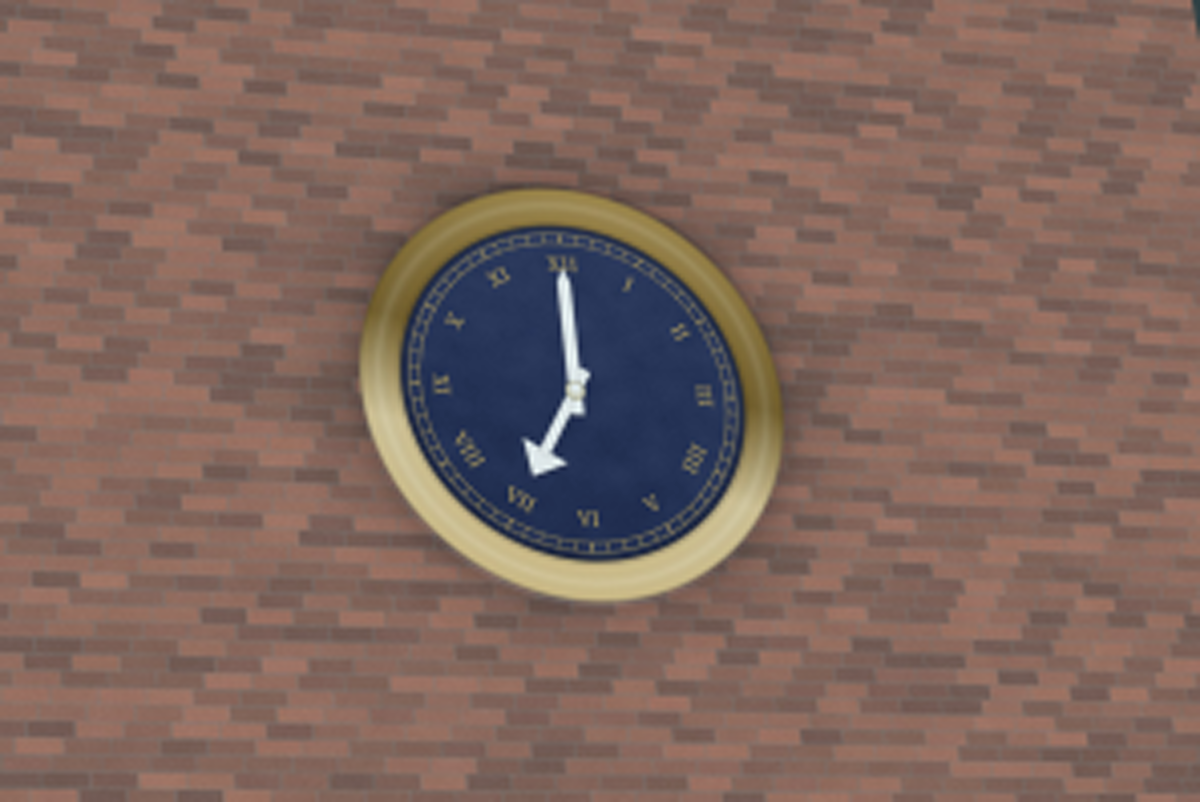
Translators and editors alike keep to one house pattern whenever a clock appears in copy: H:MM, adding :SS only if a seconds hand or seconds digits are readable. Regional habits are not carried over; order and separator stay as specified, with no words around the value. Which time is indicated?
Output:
7:00
